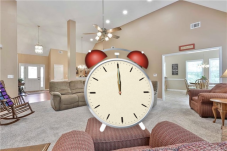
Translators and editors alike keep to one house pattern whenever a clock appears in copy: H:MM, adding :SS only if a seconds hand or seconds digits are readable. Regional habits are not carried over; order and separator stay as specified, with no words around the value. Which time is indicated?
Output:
12:00
